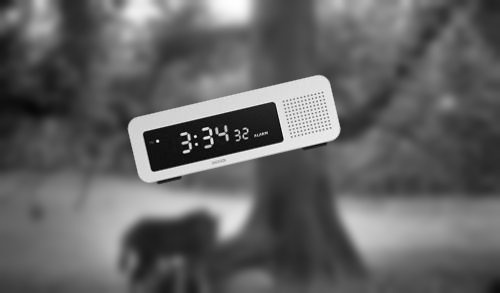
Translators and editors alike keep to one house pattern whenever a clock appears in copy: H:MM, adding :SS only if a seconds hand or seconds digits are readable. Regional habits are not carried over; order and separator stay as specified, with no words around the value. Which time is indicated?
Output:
3:34:32
